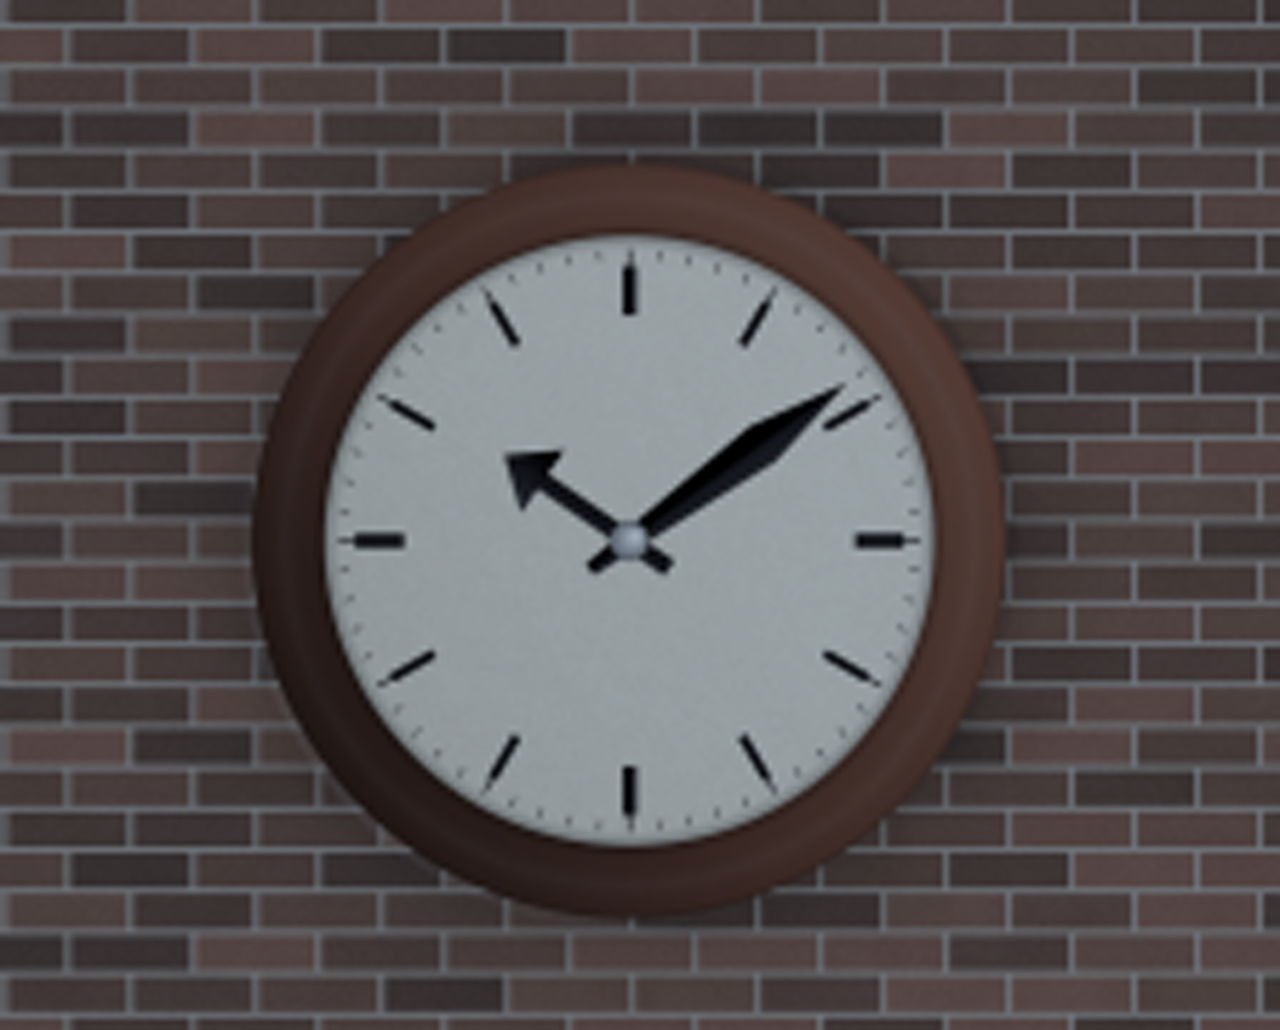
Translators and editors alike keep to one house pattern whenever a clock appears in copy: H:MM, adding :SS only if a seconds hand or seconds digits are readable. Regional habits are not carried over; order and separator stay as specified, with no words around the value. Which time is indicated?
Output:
10:09
